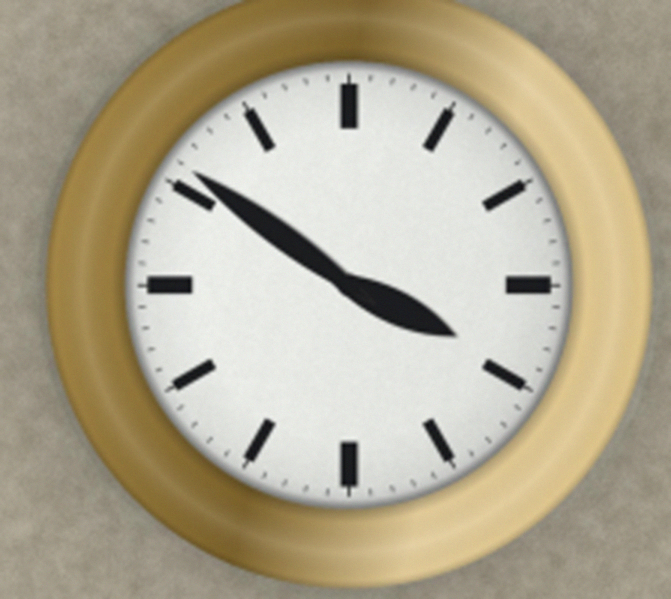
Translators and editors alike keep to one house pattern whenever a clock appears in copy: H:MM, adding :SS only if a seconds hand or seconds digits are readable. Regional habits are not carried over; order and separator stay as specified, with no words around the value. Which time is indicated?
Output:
3:51
